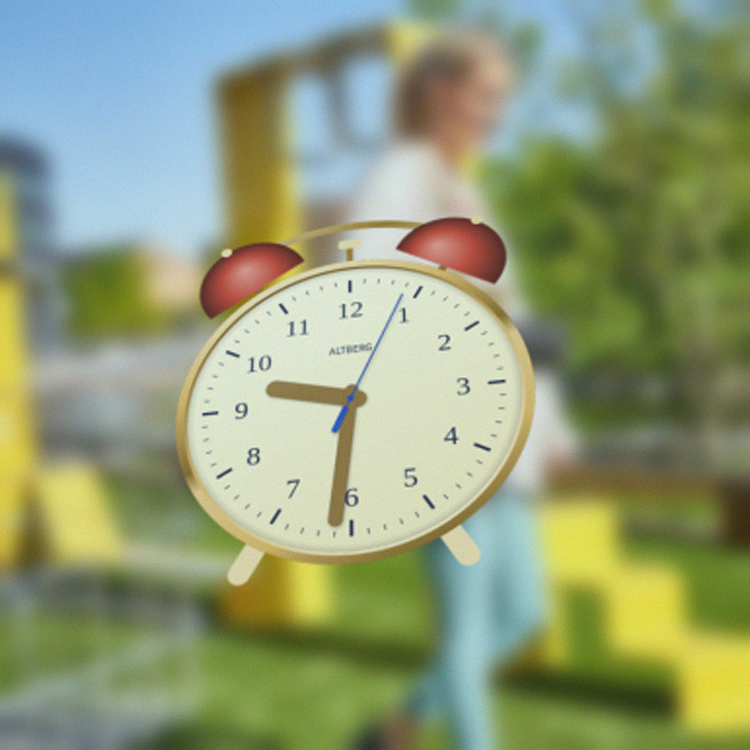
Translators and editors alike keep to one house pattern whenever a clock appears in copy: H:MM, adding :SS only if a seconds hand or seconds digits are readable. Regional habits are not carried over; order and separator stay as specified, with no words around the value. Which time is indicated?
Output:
9:31:04
